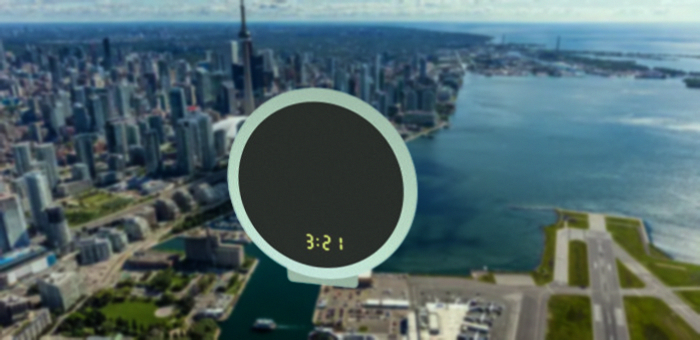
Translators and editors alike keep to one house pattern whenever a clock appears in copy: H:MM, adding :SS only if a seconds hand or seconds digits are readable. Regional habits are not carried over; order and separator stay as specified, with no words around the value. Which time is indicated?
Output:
3:21
